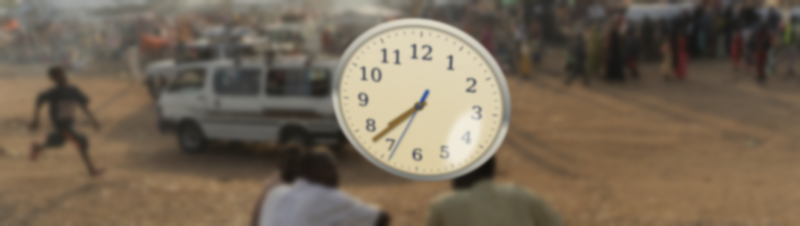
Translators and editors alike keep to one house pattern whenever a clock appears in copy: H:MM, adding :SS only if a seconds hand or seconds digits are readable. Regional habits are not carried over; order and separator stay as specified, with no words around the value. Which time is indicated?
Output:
7:37:34
